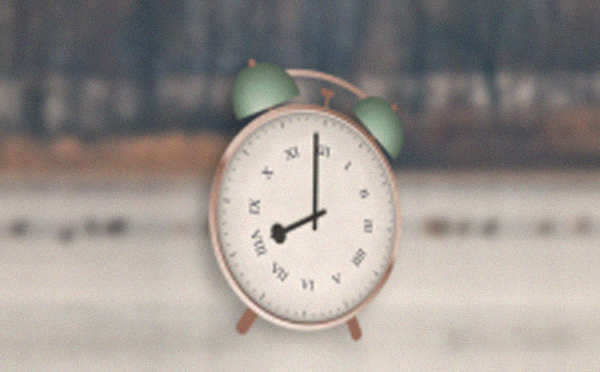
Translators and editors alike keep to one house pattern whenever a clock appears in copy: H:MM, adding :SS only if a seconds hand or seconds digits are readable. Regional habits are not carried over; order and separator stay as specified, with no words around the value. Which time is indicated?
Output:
7:59
